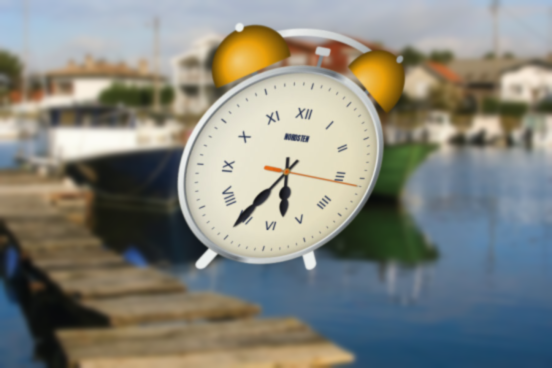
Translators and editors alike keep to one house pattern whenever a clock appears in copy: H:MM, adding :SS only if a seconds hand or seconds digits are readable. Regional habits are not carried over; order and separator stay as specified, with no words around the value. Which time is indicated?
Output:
5:35:16
